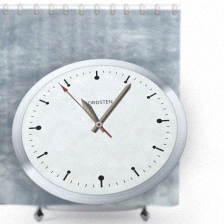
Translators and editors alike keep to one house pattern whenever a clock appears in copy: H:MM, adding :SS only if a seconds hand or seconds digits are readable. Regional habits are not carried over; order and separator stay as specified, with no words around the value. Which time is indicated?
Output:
11:05:54
